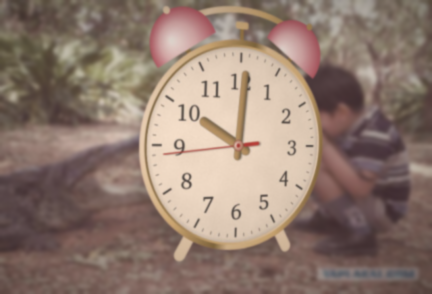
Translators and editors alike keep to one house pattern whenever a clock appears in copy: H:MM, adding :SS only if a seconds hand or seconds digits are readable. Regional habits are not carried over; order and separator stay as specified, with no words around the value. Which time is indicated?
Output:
10:00:44
